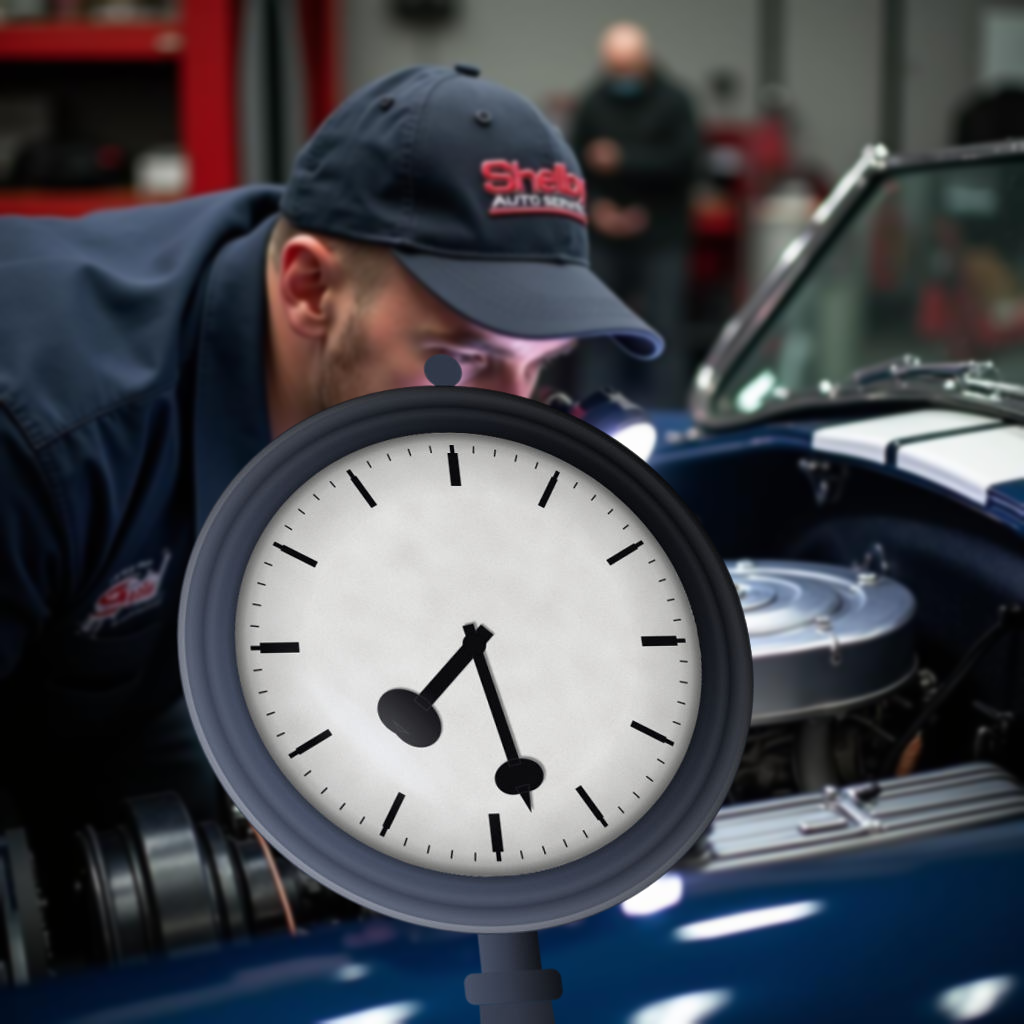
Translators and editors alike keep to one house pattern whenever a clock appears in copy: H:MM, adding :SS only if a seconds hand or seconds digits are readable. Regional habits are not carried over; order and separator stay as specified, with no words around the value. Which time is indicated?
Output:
7:28
